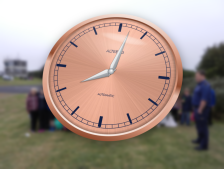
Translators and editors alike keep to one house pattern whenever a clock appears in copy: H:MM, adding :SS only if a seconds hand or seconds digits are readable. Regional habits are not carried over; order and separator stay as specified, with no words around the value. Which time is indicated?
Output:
8:02
